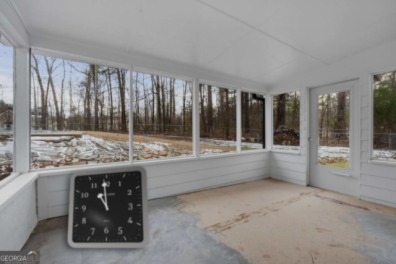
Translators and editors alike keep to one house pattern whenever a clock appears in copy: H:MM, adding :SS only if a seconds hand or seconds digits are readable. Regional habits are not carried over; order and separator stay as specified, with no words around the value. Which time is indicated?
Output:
10:59
